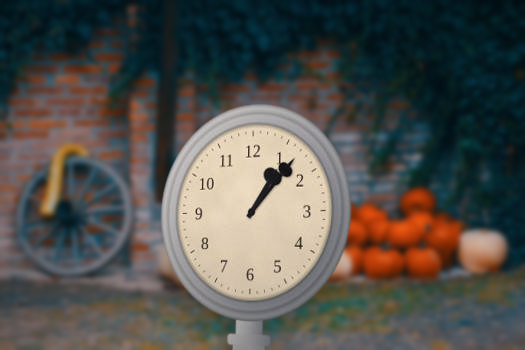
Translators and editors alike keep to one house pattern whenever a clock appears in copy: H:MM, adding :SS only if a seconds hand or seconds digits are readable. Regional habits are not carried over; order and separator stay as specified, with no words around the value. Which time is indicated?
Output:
1:07
